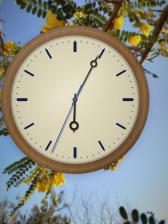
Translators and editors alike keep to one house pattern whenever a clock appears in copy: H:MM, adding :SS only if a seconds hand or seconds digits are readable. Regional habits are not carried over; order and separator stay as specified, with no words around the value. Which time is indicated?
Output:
6:04:34
